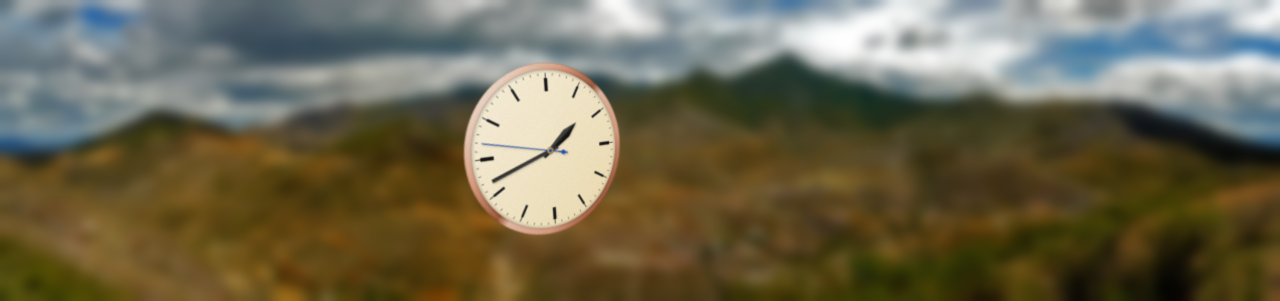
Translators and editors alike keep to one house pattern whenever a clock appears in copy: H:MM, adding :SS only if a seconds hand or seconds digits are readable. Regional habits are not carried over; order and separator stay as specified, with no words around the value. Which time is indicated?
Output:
1:41:47
